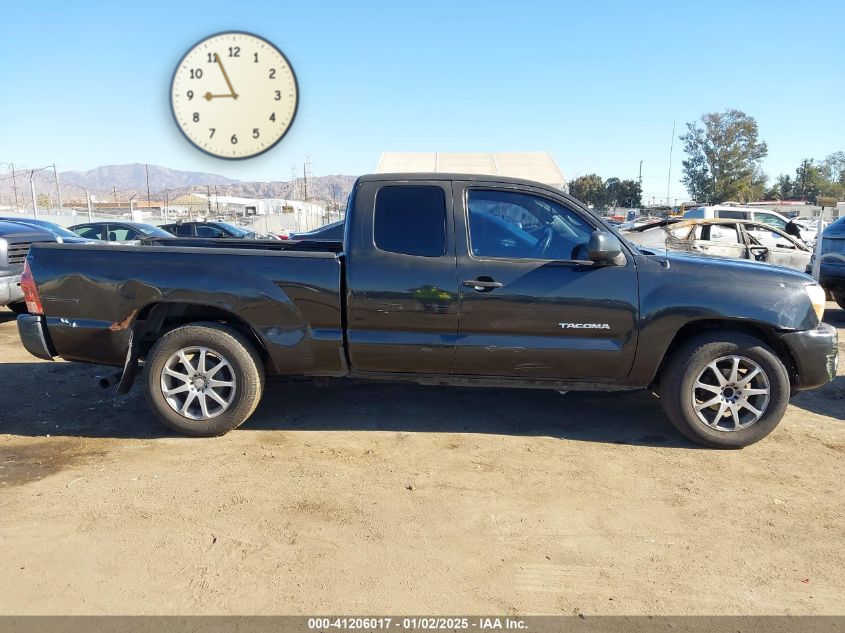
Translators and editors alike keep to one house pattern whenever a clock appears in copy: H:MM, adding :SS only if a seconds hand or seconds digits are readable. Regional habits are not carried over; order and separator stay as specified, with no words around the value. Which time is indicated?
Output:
8:56
